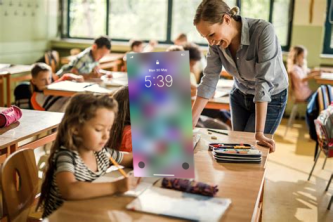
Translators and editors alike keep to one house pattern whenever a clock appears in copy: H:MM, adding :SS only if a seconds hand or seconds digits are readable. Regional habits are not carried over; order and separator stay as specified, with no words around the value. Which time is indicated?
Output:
5:39
